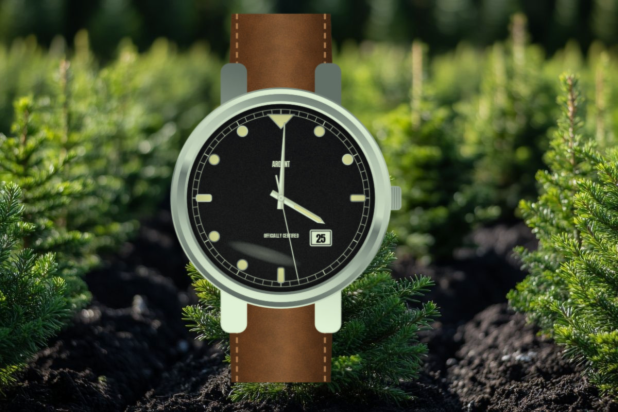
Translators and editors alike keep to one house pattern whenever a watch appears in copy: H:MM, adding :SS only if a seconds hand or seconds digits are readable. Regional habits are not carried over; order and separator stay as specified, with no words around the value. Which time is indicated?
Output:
4:00:28
